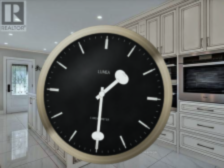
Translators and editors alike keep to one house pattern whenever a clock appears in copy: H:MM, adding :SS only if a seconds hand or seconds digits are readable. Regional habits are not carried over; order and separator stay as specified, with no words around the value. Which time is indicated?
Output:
1:30
